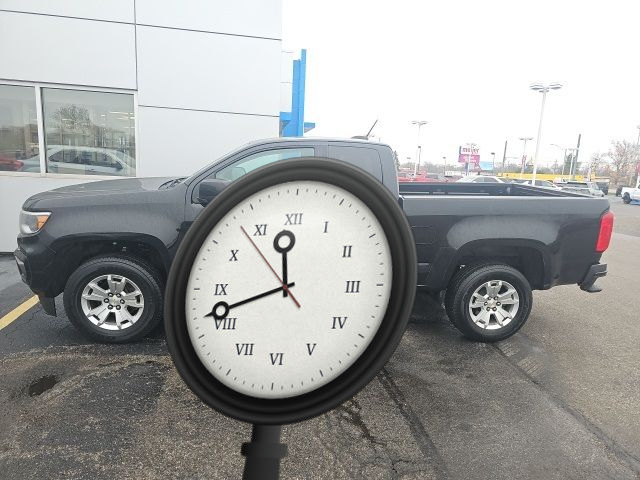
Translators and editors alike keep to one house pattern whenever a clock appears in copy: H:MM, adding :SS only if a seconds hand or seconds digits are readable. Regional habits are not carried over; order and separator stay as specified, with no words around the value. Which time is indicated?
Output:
11:41:53
